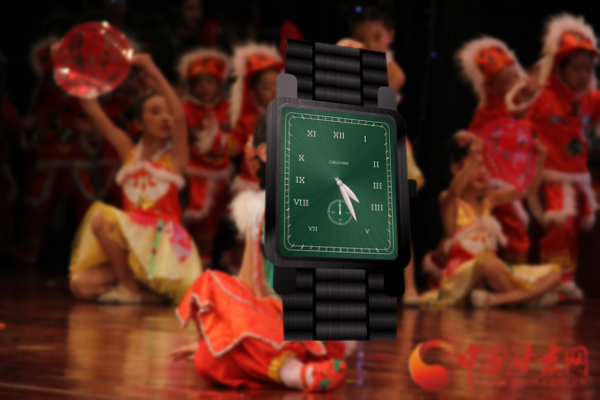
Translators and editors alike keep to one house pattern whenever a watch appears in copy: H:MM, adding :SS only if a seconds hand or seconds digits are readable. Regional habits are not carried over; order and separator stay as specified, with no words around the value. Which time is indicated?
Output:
4:26
